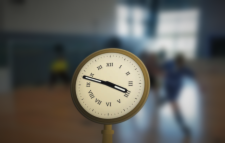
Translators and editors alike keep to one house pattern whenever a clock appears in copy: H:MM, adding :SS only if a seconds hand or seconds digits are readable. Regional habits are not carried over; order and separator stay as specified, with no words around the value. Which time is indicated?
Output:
3:48
